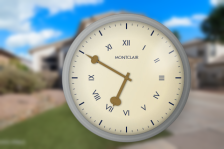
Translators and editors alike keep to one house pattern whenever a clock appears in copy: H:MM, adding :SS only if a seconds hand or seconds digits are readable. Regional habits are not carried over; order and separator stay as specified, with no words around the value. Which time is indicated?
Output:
6:50
